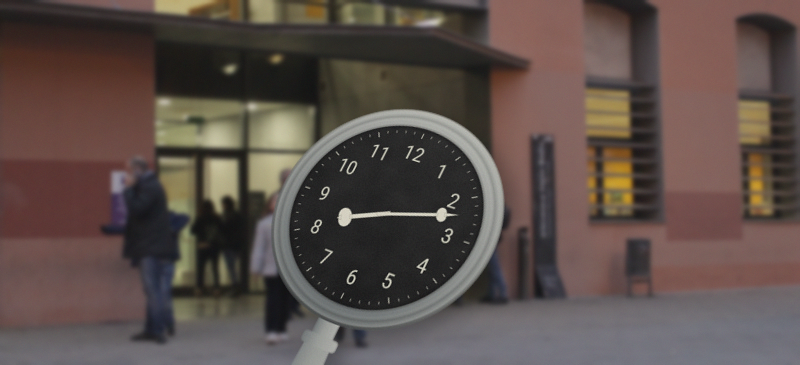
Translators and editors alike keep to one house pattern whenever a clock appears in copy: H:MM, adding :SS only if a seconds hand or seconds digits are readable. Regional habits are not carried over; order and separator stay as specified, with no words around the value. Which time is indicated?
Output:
8:12
